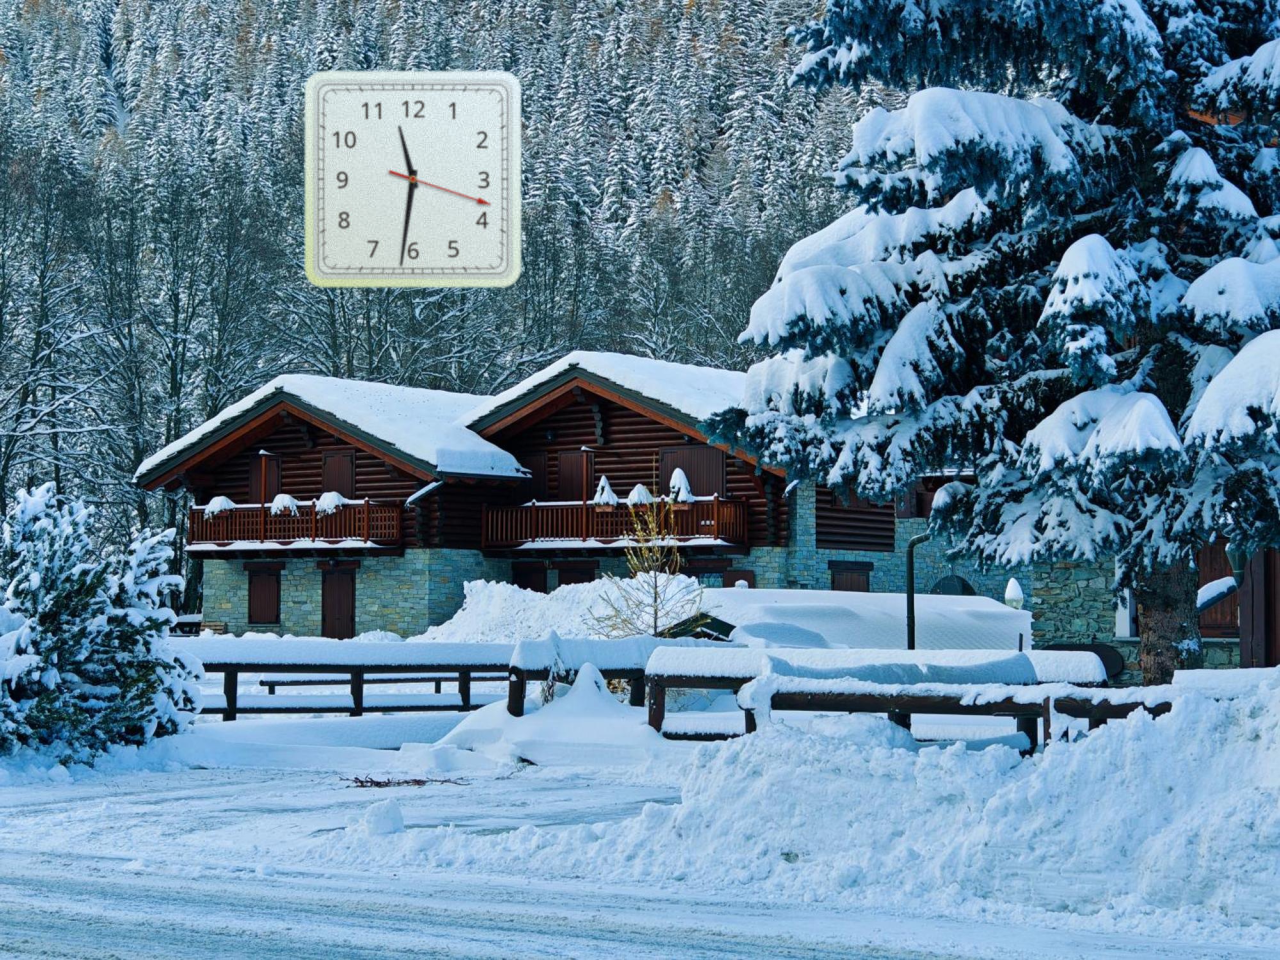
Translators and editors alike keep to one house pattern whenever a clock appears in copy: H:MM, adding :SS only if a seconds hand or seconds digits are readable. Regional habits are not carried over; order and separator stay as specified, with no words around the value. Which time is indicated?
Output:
11:31:18
